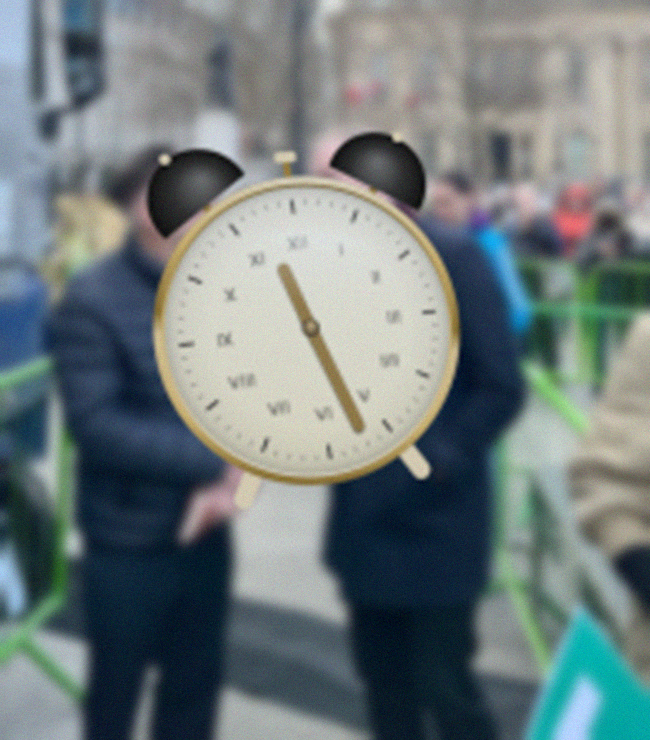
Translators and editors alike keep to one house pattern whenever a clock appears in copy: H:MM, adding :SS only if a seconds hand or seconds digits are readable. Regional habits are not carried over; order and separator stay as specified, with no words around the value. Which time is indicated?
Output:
11:27
